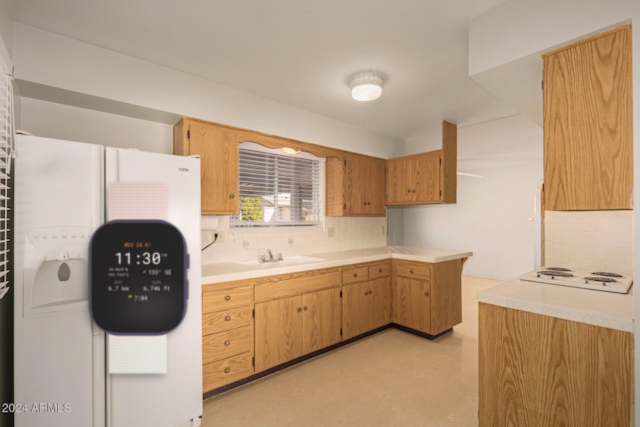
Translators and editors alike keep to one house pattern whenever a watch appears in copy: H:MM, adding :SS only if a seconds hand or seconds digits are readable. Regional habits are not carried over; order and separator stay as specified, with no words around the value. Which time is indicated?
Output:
11:30
